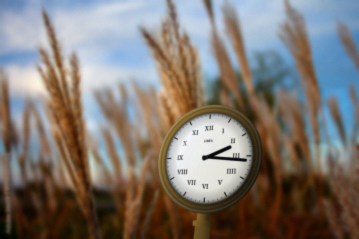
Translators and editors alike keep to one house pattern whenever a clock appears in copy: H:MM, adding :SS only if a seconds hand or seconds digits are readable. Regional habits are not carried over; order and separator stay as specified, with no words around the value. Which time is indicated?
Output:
2:16
